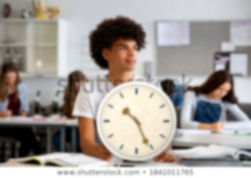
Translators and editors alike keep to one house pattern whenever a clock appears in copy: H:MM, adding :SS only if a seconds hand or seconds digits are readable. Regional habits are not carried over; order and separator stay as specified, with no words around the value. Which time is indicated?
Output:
10:26
